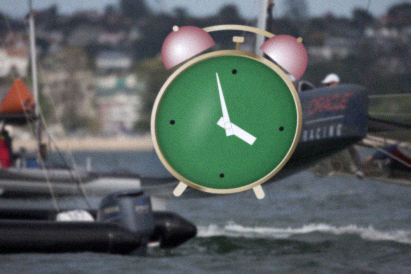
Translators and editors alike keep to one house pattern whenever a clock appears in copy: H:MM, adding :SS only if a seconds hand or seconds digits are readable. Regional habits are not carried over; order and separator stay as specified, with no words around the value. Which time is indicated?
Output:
3:57
